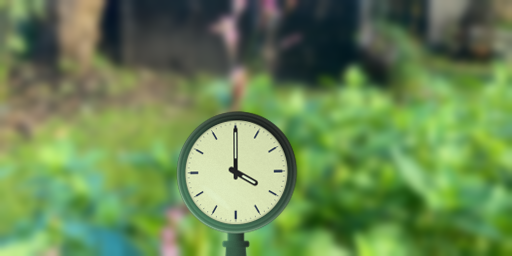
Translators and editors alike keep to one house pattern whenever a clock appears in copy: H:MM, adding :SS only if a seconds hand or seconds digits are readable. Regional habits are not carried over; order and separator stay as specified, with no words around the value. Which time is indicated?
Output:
4:00
